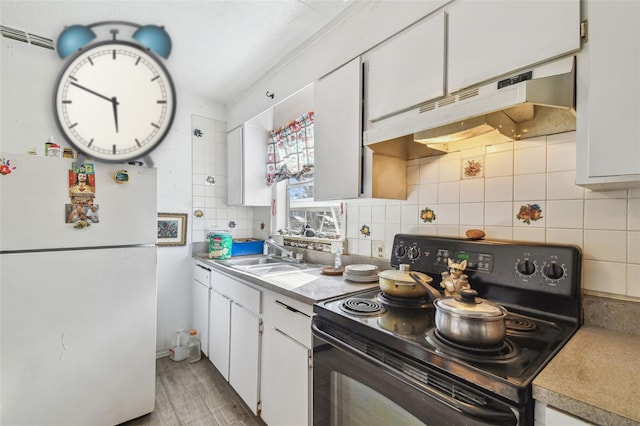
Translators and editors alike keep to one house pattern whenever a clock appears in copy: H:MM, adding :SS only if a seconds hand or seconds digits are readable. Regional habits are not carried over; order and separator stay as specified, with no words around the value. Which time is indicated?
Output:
5:49
